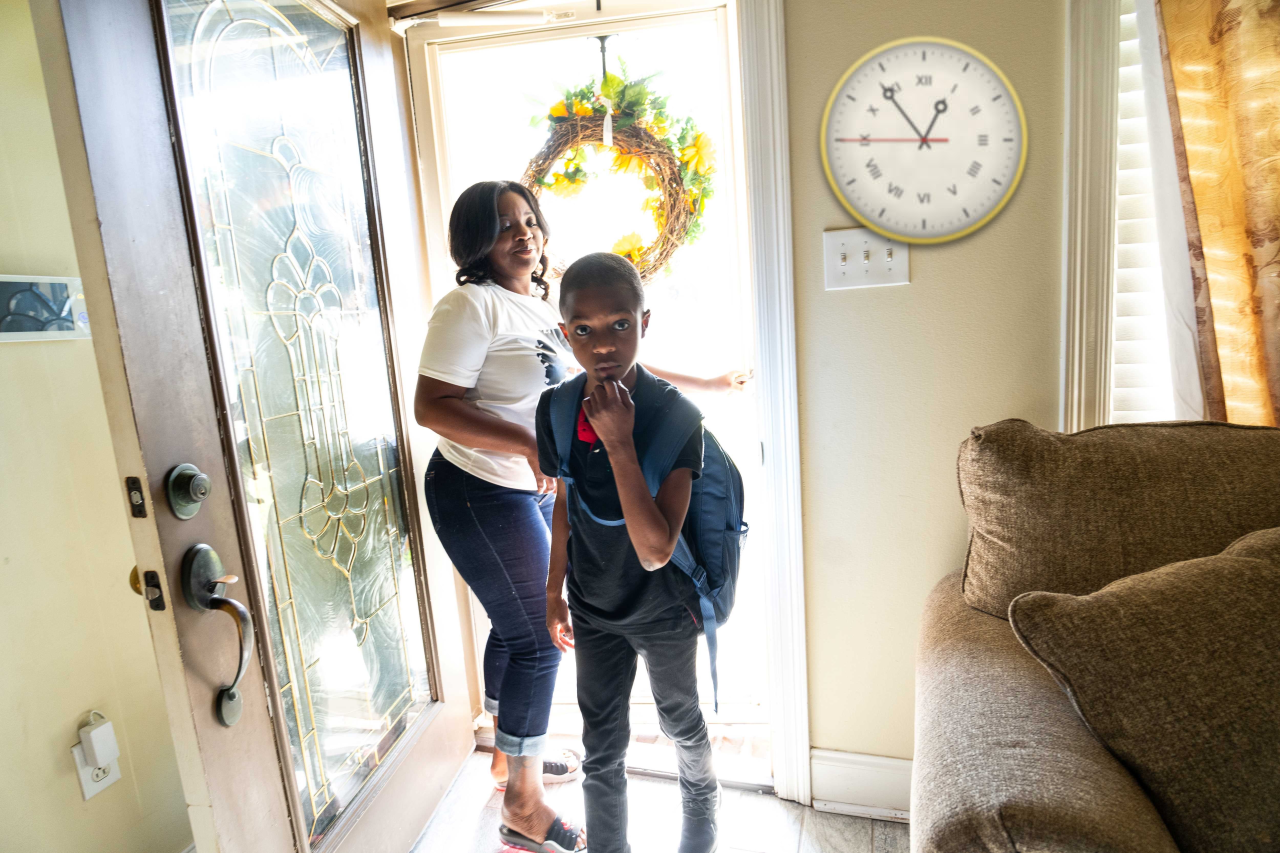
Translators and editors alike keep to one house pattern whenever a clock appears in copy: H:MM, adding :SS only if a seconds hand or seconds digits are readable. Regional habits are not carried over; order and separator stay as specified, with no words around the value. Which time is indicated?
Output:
12:53:45
